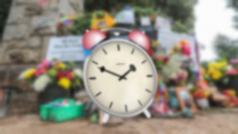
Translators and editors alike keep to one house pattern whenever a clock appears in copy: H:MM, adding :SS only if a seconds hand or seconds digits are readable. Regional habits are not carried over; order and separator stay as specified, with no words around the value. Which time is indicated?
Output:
1:49
